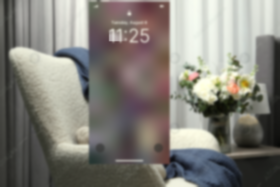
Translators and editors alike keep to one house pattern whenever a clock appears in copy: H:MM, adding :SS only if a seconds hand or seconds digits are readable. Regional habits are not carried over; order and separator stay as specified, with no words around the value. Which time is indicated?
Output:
11:25
